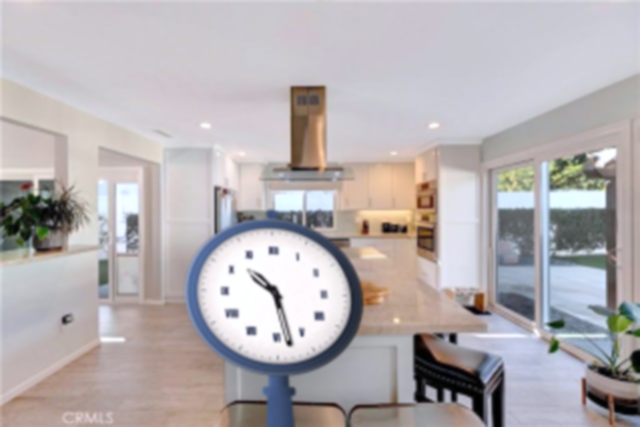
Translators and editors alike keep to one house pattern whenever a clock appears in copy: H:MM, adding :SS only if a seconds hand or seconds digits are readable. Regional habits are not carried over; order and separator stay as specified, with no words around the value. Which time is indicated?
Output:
10:28
